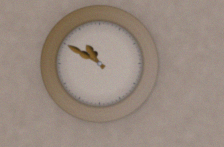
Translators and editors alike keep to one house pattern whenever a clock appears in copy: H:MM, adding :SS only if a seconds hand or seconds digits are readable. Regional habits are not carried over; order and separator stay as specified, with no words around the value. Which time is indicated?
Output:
10:50
